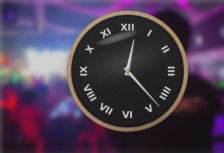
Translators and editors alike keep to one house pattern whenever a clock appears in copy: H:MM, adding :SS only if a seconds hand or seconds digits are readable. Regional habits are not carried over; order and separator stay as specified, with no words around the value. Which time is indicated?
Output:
12:23
